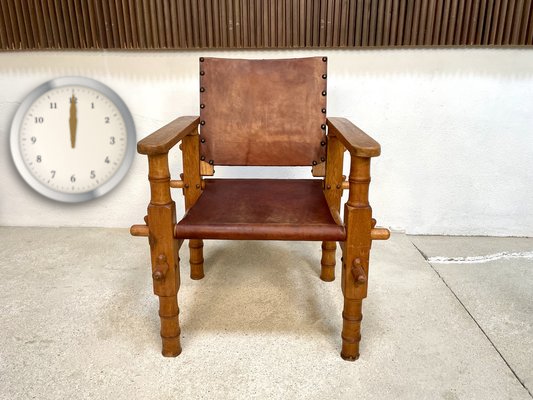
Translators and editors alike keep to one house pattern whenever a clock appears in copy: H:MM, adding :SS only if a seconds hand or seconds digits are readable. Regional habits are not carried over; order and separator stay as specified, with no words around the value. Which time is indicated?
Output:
12:00
